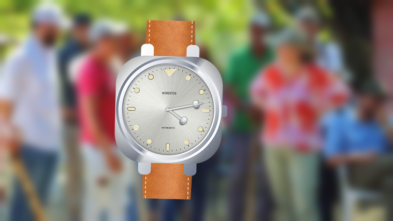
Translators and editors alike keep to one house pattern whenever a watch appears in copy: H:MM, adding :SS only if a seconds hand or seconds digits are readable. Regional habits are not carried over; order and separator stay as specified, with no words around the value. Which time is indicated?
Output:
4:13
